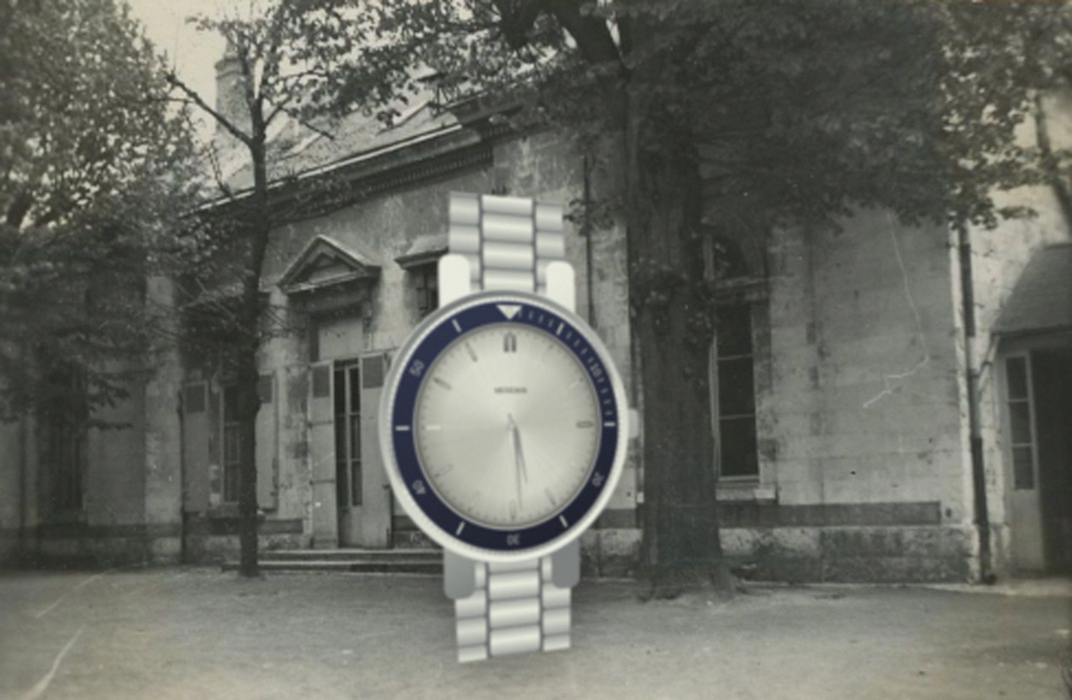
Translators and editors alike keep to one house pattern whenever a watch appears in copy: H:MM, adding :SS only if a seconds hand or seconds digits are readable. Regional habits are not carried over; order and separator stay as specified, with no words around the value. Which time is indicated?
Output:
5:29
